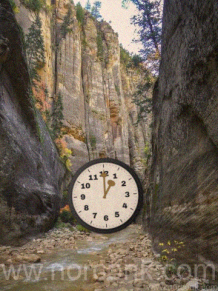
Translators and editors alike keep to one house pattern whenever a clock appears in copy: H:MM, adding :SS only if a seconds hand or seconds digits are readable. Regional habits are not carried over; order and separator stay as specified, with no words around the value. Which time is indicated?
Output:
1:00
